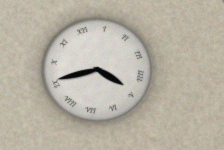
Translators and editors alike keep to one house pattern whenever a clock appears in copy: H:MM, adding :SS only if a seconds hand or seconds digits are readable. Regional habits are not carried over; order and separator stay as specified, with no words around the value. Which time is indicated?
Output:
4:46
